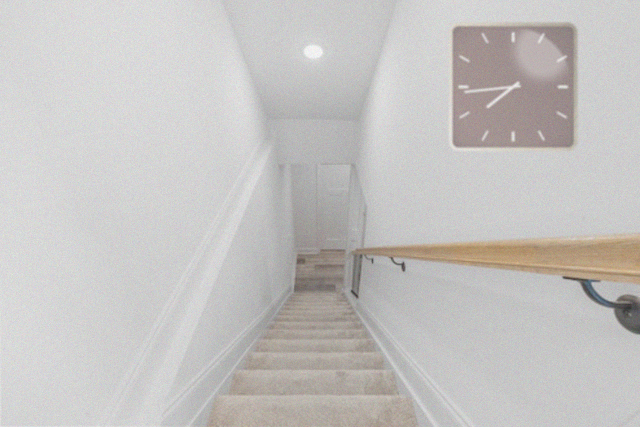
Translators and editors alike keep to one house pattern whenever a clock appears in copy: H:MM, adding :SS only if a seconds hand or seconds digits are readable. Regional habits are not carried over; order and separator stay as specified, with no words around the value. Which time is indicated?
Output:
7:44
